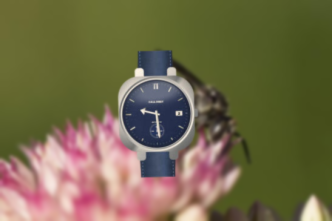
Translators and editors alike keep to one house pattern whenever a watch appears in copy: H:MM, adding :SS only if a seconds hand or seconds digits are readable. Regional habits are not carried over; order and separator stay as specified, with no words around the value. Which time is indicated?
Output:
9:29
